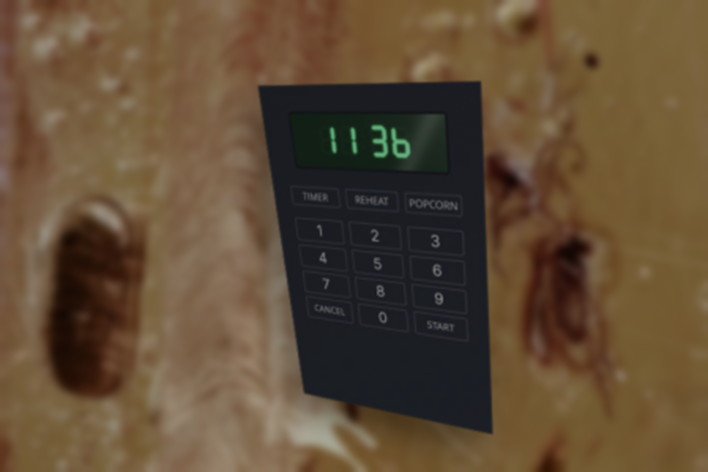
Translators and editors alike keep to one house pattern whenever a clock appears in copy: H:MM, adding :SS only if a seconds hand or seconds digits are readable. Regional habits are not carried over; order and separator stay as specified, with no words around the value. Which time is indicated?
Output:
11:36
